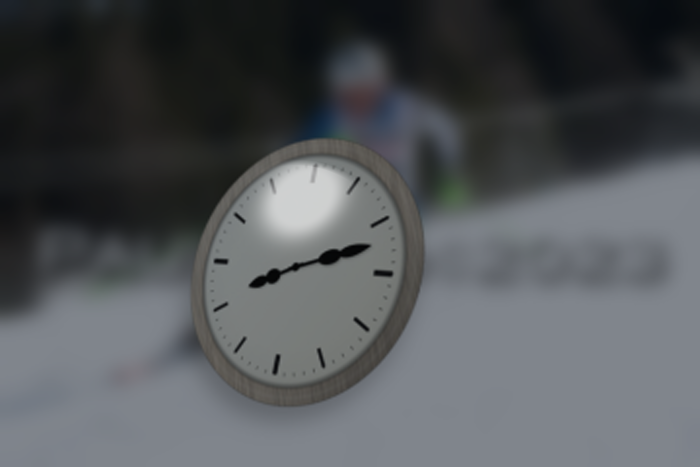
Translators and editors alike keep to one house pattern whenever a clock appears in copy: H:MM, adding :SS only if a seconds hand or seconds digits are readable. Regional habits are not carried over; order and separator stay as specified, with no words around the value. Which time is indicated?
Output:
8:12
